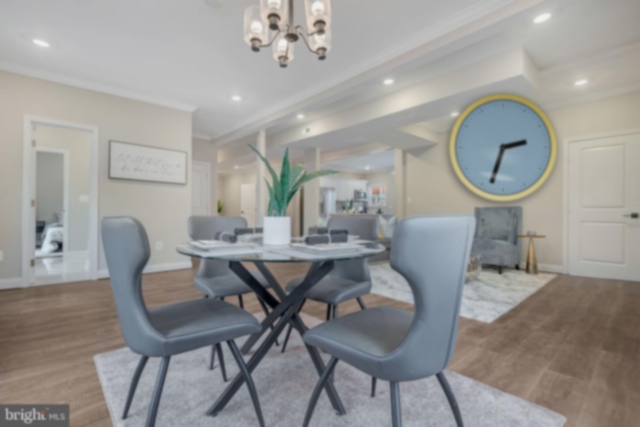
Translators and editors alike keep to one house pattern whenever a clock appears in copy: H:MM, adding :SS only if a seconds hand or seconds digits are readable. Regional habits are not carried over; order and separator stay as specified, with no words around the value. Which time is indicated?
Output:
2:33
